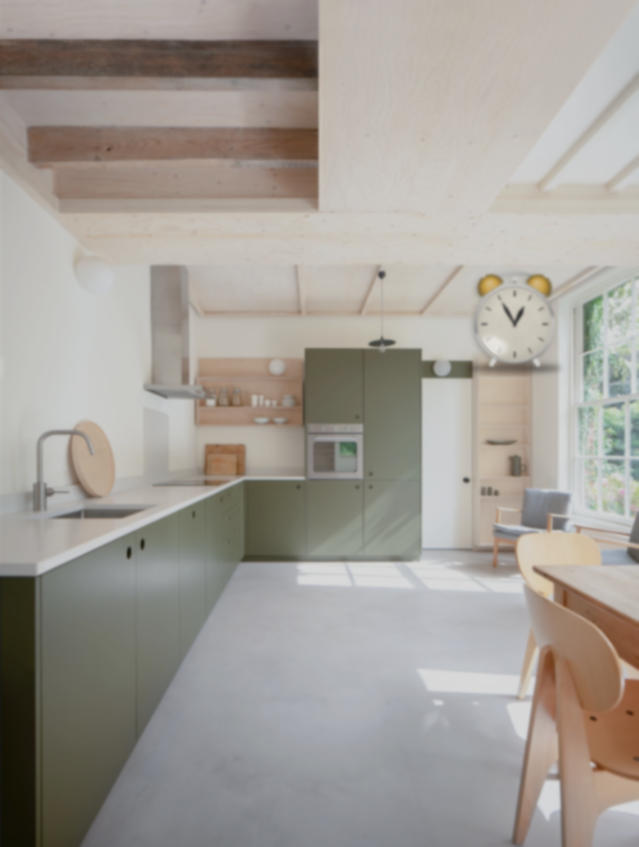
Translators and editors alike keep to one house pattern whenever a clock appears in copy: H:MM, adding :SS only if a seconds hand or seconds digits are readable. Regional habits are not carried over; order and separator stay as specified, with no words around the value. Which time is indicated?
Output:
12:55
